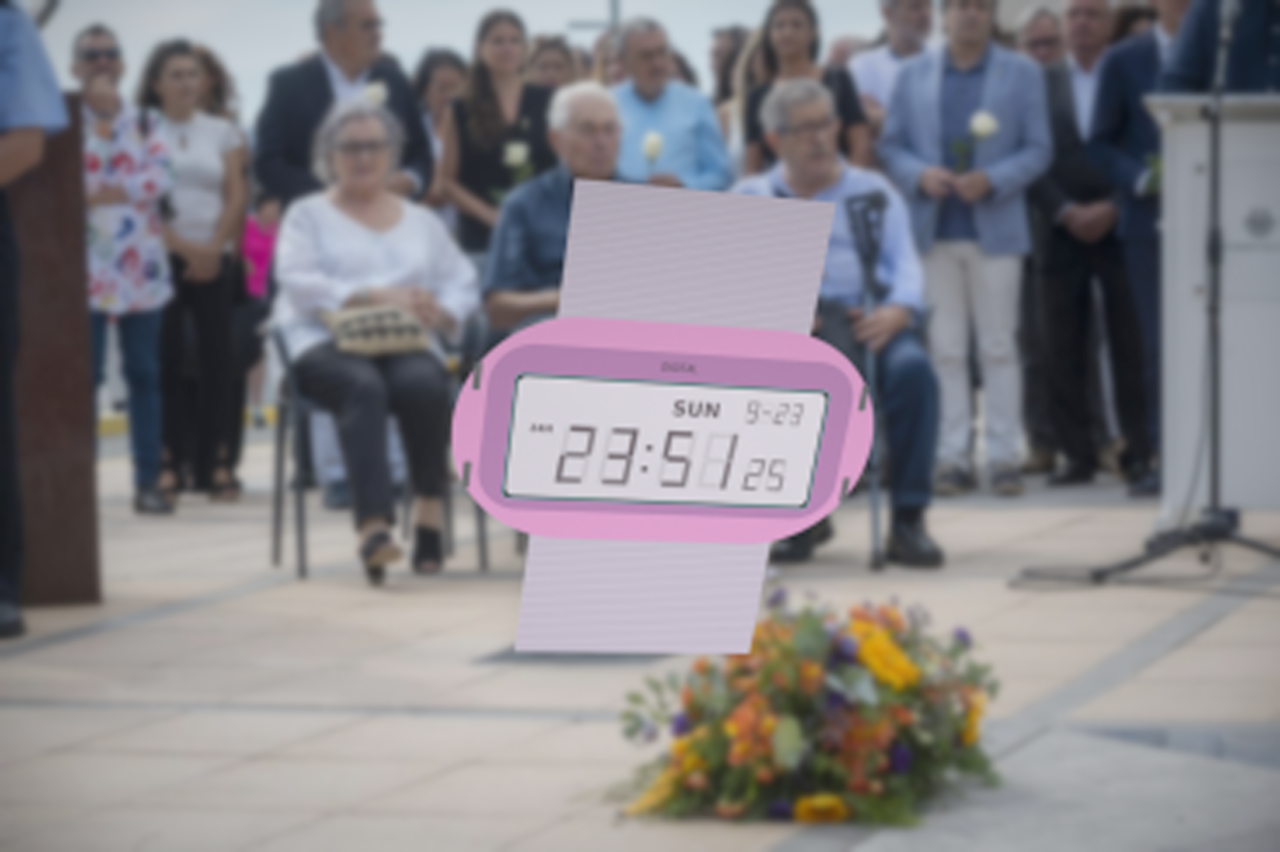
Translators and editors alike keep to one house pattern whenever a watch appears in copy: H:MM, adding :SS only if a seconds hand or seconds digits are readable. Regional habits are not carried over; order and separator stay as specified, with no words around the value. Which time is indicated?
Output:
23:51:25
